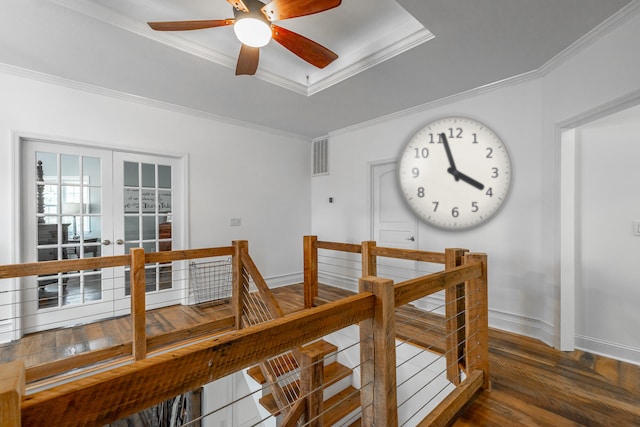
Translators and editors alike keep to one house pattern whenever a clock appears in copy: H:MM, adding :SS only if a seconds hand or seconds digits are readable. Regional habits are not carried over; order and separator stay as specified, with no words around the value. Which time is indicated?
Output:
3:57
